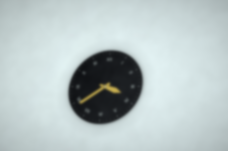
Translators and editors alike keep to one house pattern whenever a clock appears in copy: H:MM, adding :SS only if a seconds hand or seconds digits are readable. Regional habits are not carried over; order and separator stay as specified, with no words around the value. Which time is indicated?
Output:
3:39
